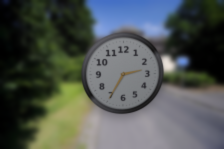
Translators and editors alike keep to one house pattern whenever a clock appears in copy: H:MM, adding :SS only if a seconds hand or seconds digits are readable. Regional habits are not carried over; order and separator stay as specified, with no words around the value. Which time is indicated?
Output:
2:35
